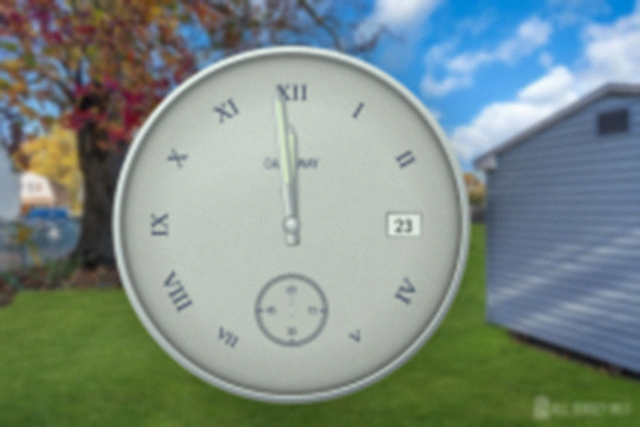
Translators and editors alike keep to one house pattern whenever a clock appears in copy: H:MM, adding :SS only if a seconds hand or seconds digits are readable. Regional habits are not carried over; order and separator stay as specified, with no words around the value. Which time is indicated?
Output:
11:59
